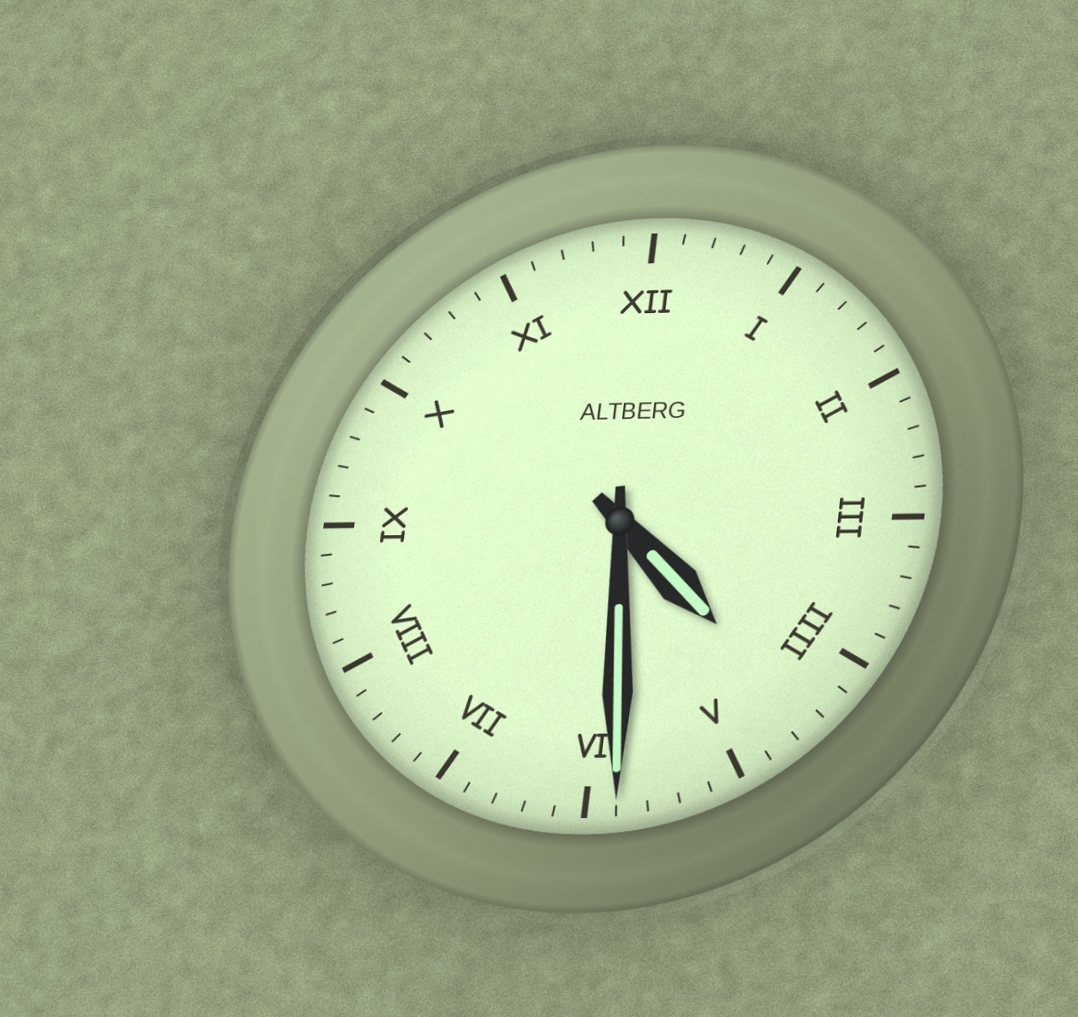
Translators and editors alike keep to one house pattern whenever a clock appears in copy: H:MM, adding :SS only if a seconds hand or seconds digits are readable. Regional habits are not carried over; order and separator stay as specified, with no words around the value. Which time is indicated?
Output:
4:29
